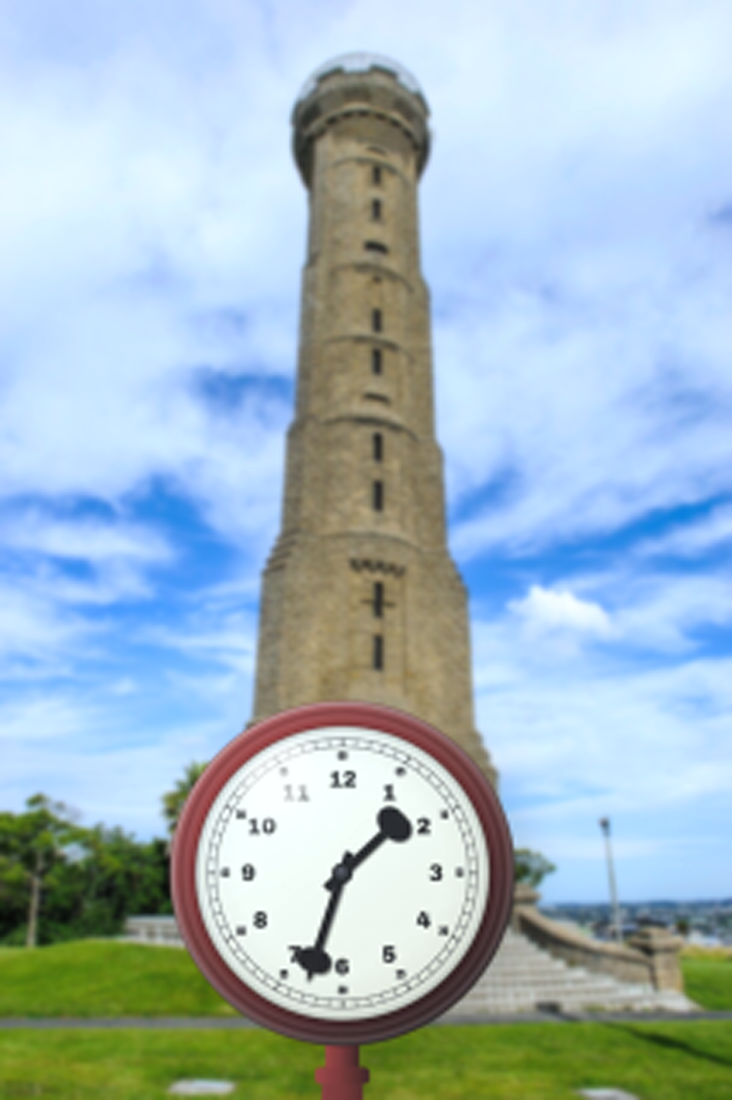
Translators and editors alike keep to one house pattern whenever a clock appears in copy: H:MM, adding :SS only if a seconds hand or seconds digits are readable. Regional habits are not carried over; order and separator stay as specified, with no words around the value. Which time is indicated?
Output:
1:33
